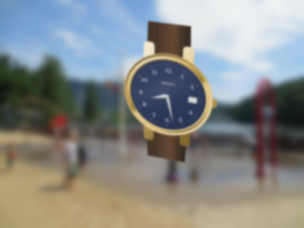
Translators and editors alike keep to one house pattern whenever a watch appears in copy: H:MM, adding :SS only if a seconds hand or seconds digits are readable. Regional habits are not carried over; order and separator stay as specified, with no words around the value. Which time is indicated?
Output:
8:28
